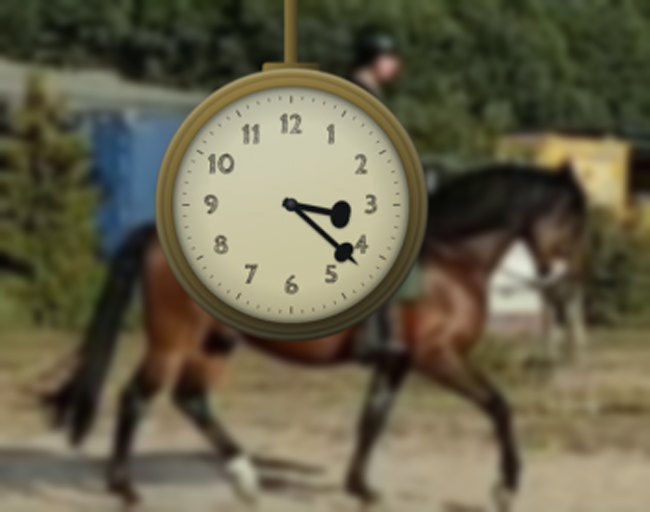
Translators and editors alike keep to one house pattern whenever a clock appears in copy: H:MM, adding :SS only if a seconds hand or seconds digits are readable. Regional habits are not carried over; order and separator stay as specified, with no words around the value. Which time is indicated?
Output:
3:22
